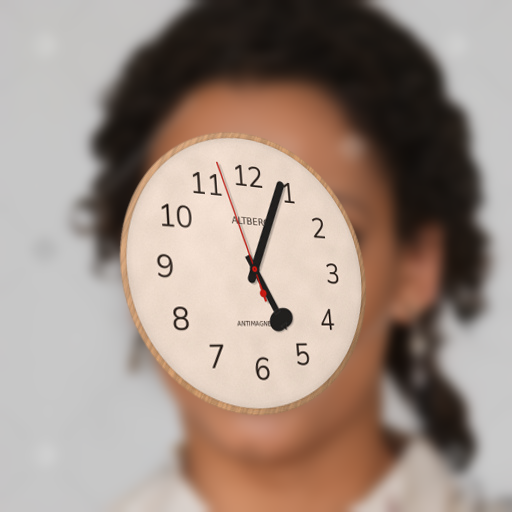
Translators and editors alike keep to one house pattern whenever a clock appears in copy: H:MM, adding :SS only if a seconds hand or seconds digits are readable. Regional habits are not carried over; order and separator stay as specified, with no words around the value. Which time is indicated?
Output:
5:03:57
